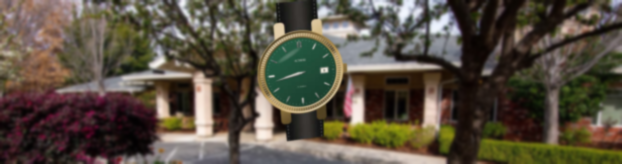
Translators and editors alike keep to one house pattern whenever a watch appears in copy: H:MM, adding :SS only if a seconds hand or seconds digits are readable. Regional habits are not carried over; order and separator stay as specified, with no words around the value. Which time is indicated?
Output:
8:43
